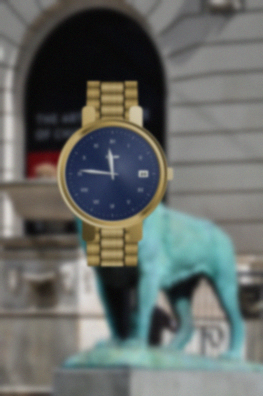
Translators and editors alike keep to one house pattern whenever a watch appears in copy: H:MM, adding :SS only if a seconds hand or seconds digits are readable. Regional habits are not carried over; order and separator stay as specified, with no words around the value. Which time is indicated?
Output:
11:46
